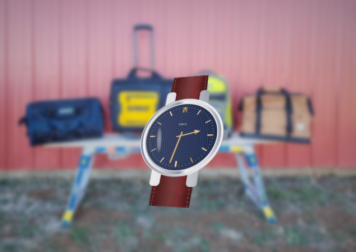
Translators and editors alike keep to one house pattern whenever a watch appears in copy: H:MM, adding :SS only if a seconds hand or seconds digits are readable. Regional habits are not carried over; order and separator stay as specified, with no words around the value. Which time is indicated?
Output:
2:32
